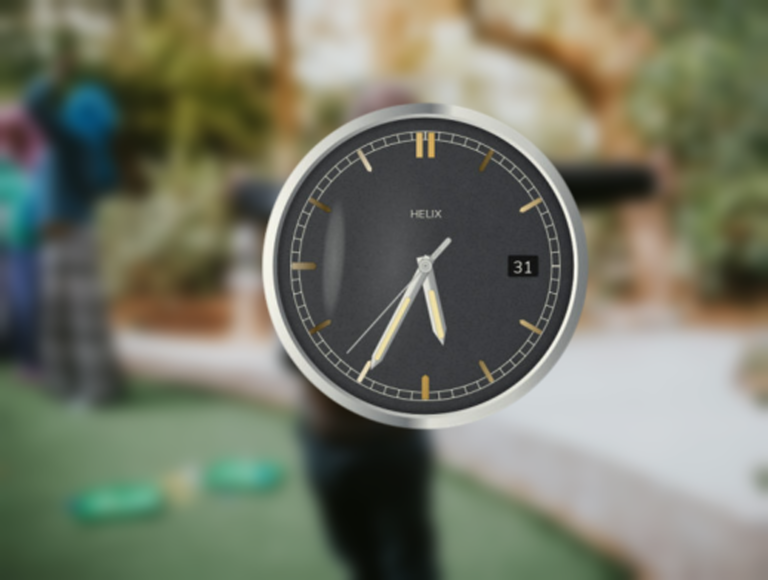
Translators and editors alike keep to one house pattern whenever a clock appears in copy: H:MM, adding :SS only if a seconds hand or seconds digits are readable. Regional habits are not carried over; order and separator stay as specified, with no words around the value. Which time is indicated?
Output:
5:34:37
